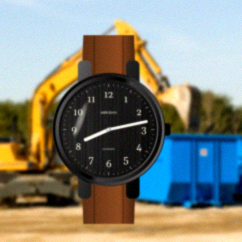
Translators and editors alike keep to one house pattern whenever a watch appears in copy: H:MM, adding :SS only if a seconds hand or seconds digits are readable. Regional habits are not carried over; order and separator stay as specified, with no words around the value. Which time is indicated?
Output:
8:13
